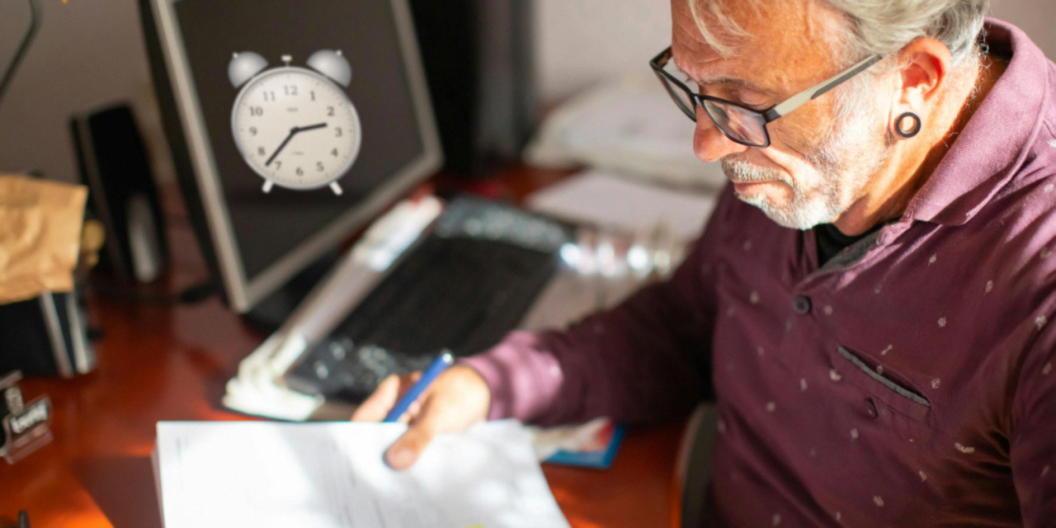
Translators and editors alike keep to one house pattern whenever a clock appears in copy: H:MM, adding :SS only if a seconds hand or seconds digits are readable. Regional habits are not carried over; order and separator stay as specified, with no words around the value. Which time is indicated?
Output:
2:37
